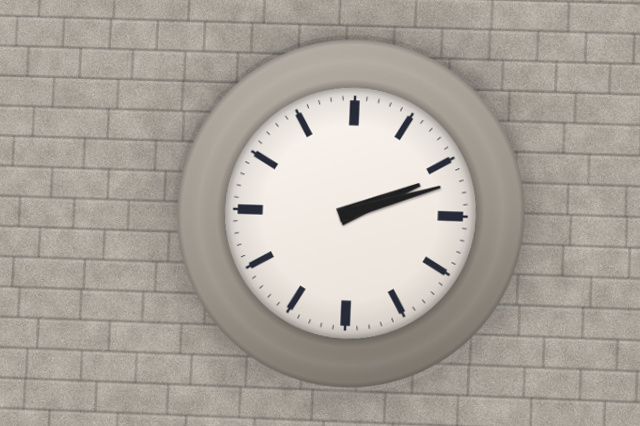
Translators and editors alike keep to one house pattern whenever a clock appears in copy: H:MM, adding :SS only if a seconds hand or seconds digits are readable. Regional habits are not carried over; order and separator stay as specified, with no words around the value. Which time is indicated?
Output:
2:12
